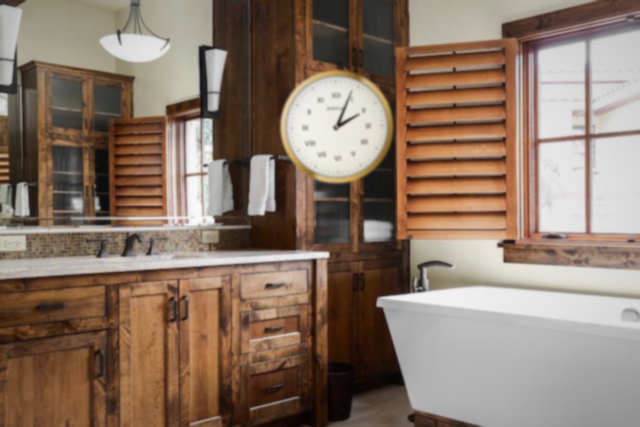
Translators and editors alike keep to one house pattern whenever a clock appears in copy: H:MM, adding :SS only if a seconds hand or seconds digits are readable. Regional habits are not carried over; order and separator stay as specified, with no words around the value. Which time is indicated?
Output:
2:04
